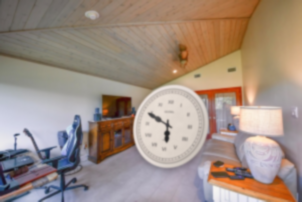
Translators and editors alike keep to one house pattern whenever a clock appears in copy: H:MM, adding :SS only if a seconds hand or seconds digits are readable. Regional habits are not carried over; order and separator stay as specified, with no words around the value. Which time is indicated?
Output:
5:49
